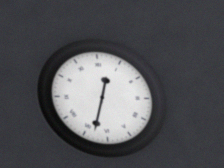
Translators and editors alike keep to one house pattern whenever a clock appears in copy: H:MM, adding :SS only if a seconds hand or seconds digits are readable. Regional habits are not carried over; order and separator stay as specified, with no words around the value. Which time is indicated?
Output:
12:33
